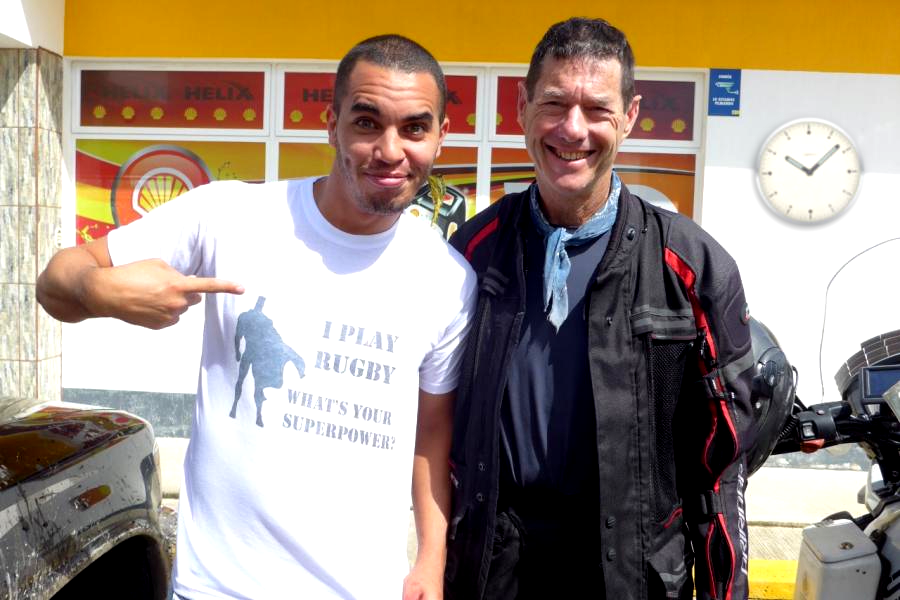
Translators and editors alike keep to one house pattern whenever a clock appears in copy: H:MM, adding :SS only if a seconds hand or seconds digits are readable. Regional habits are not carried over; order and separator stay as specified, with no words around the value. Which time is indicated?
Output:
10:08
